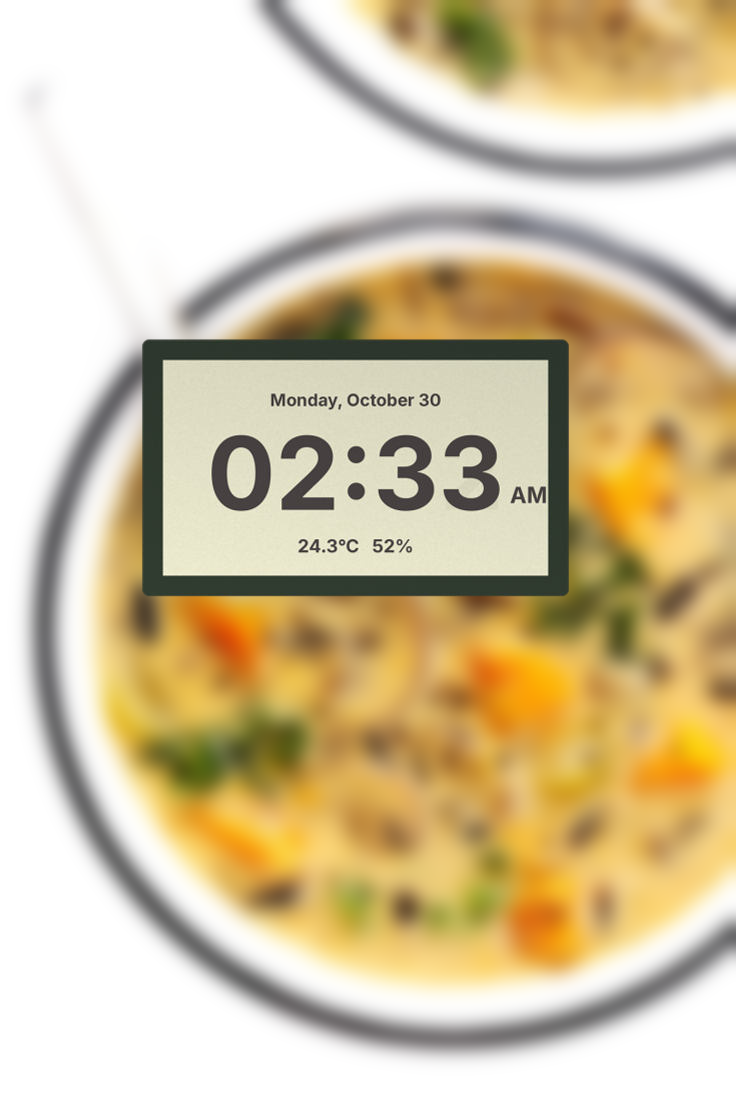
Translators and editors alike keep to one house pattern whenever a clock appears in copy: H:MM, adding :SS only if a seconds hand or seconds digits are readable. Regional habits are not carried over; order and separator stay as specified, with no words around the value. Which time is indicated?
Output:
2:33
